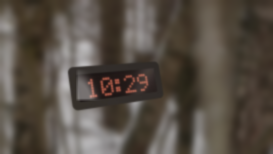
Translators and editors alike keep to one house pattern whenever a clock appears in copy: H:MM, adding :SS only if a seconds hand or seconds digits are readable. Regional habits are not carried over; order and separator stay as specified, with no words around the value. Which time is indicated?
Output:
10:29
